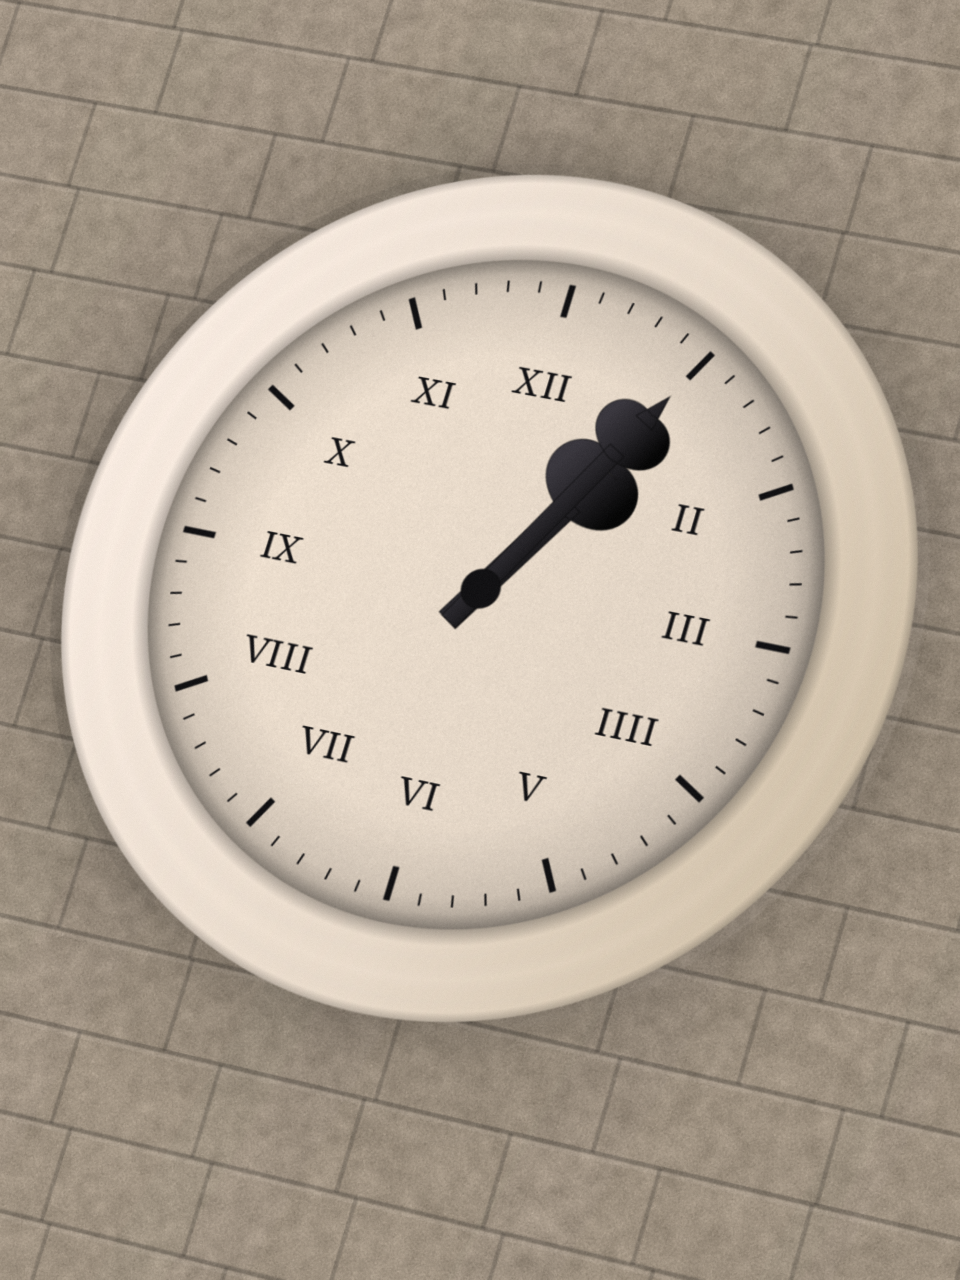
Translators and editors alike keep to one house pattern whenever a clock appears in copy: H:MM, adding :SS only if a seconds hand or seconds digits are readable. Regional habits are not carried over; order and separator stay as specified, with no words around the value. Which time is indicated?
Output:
1:05
